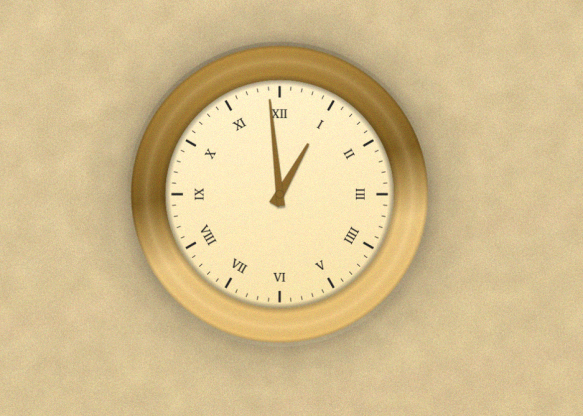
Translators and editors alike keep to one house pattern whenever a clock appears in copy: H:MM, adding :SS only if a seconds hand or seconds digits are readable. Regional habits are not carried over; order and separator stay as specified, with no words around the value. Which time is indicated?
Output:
12:59
